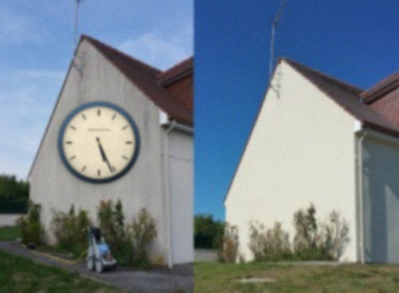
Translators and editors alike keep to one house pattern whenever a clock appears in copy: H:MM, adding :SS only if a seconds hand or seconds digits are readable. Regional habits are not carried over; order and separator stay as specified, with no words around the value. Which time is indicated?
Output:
5:26
